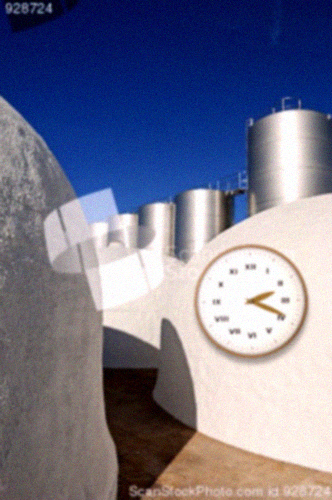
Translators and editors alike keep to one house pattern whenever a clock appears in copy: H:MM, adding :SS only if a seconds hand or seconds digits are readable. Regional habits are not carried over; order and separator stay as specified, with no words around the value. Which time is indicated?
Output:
2:19
